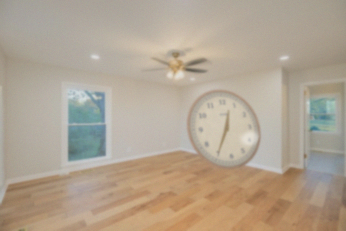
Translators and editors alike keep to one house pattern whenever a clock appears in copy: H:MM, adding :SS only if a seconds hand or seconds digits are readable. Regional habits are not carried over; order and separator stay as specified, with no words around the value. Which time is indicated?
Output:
12:35
